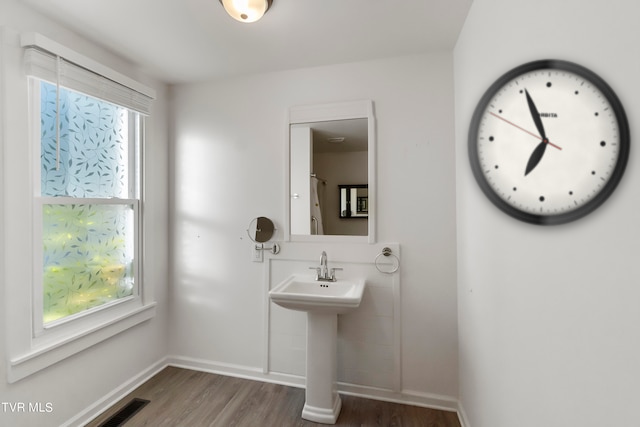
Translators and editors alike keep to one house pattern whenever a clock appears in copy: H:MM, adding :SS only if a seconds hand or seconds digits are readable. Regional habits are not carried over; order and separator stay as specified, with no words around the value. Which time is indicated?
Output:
6:55:49
